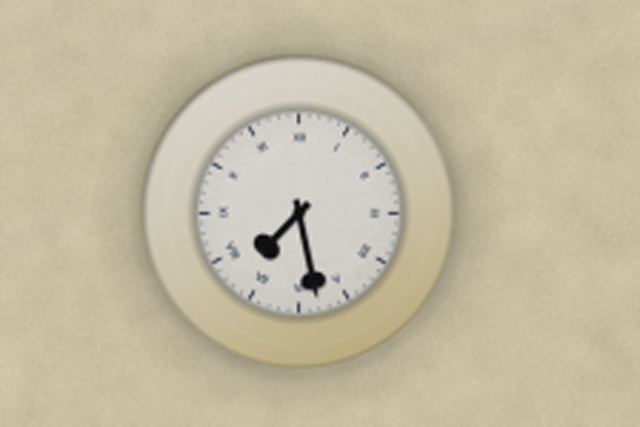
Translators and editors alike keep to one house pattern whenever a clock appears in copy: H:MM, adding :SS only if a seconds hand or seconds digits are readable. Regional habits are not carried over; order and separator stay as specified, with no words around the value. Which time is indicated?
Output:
7:28
